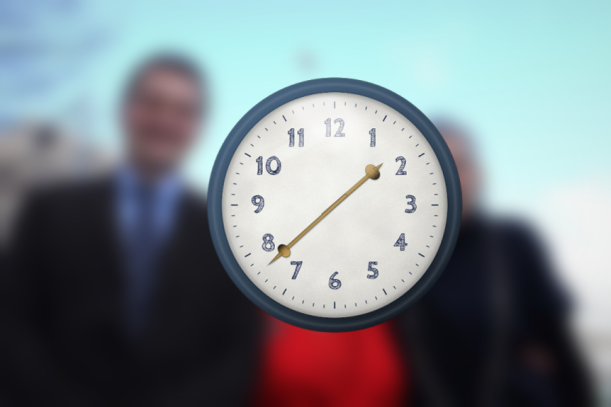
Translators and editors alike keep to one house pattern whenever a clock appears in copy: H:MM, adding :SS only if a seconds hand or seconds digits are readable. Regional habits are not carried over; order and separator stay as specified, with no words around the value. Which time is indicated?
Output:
1:38
